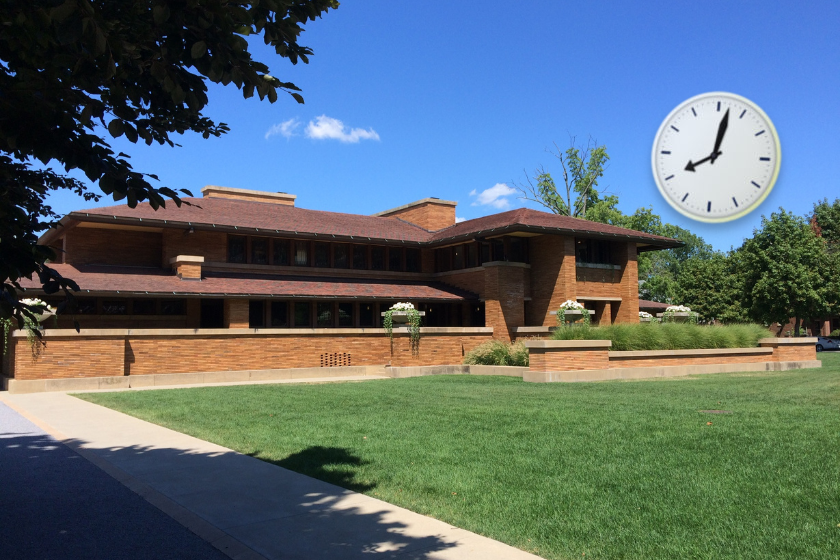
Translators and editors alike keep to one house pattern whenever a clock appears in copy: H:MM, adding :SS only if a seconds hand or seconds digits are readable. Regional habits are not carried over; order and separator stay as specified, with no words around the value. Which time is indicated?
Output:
8:02
